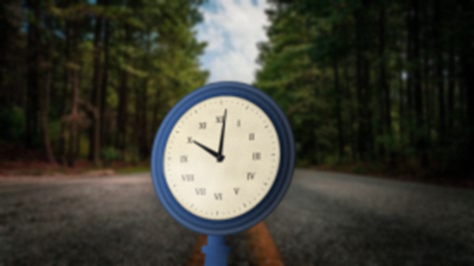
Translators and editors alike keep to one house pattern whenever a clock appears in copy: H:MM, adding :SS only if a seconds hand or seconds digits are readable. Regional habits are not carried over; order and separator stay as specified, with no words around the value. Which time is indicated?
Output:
10:01
